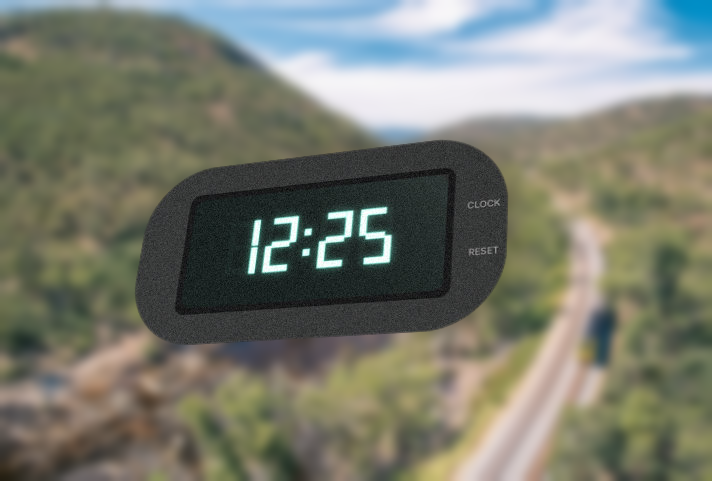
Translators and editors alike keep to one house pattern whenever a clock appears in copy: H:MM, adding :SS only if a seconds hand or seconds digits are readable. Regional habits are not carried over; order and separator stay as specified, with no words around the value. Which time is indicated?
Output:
12:25
